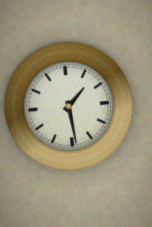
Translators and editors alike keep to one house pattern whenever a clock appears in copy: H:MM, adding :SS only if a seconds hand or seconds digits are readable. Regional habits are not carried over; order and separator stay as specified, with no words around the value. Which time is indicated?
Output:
1:29
